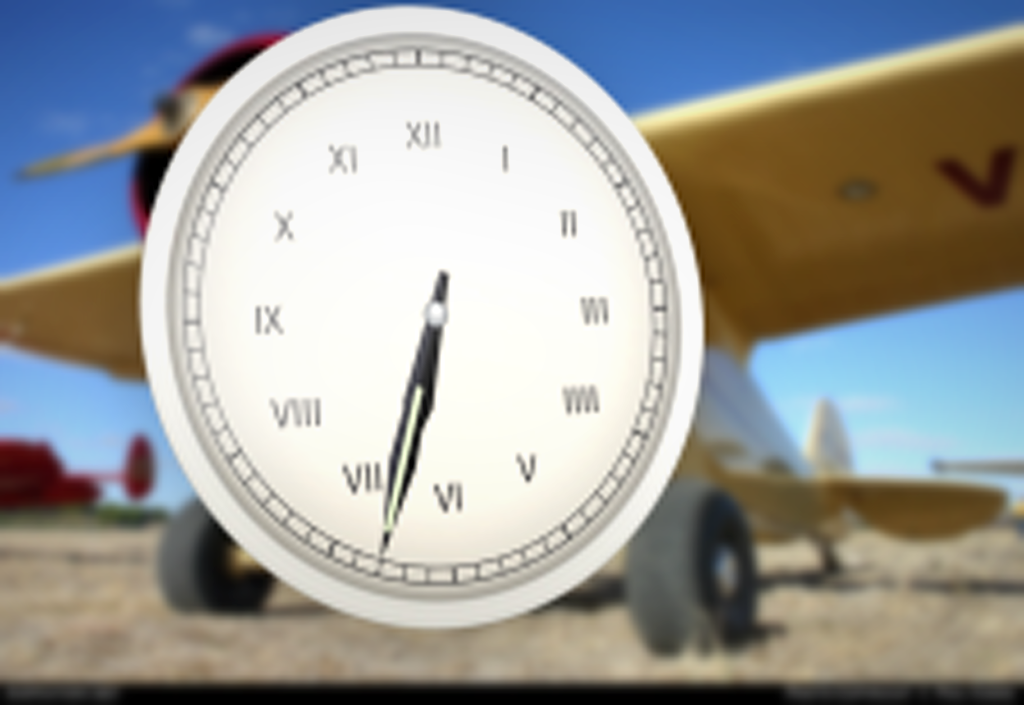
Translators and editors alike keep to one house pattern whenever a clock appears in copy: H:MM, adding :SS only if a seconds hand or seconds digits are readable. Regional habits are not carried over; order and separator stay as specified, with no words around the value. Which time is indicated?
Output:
6:33
